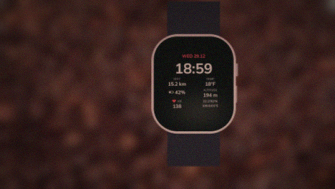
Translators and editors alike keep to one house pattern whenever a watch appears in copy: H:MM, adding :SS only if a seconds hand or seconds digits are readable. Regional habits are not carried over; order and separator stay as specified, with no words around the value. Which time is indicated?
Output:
18:59
